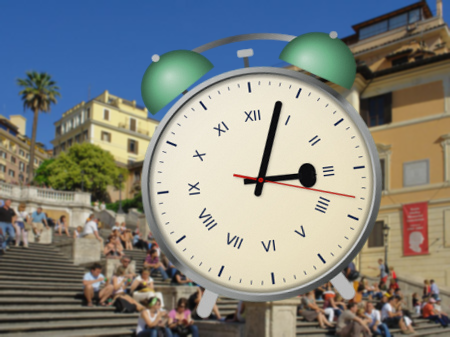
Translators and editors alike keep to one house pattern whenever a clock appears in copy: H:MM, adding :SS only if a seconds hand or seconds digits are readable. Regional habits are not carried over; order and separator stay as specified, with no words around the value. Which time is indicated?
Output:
3:03:18
